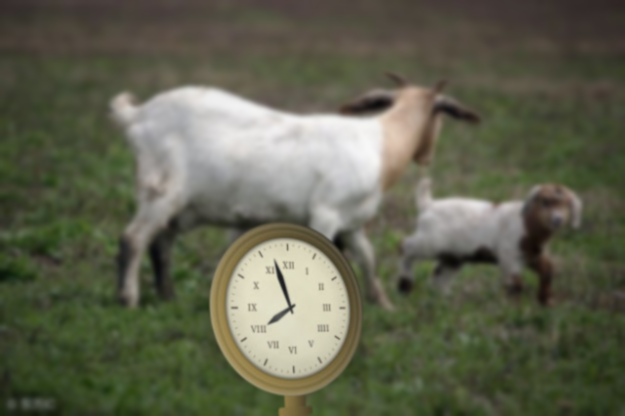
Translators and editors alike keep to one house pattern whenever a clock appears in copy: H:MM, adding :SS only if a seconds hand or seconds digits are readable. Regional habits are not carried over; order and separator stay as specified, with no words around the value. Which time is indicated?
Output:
7:57
